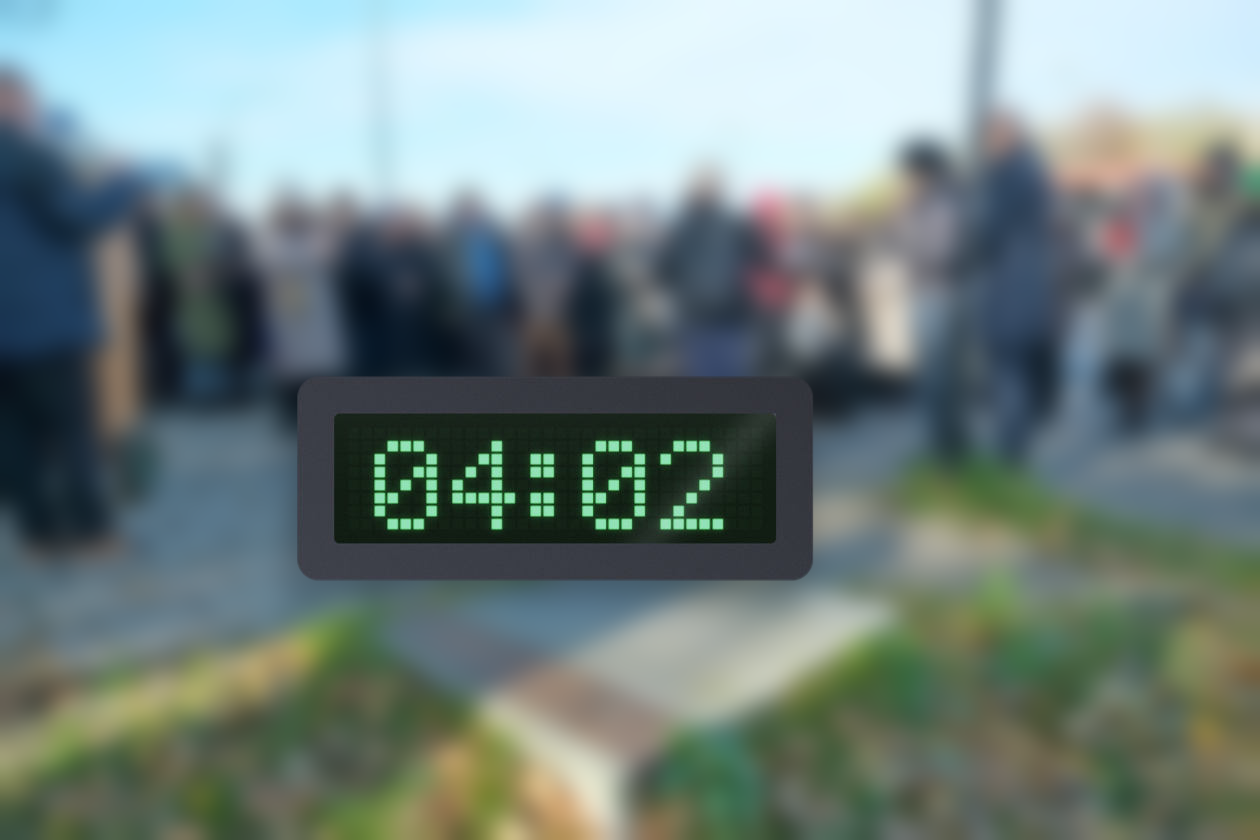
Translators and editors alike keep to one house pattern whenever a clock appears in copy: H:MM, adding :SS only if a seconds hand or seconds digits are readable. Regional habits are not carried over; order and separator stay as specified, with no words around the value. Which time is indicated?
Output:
4:02
